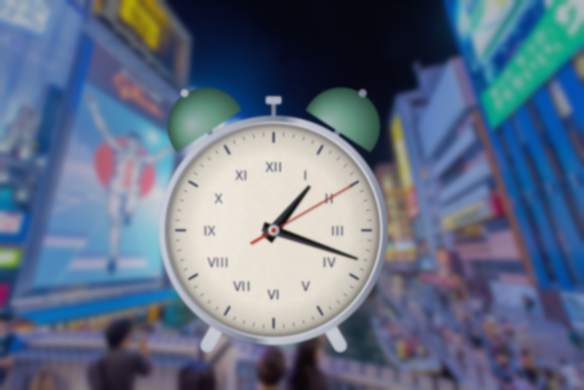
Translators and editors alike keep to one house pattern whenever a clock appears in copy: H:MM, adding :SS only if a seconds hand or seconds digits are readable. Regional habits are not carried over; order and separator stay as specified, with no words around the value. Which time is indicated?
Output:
1:18:10
